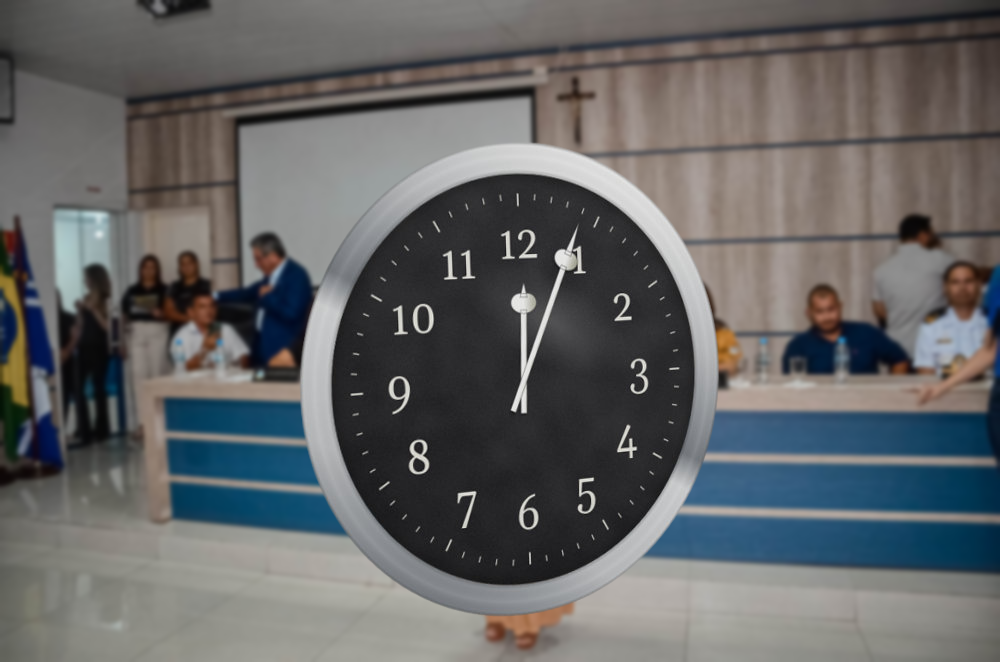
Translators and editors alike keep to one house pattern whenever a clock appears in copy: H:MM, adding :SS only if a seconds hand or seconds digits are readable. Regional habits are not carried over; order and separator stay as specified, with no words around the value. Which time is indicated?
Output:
12:04
